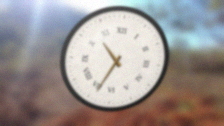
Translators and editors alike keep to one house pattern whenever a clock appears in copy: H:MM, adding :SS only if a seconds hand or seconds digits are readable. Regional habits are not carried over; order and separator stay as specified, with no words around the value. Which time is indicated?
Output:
10:34
